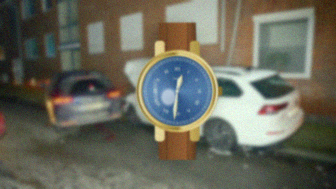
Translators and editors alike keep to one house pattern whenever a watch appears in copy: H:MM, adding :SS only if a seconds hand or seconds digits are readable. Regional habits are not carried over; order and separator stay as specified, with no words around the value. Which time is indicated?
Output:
12:31
